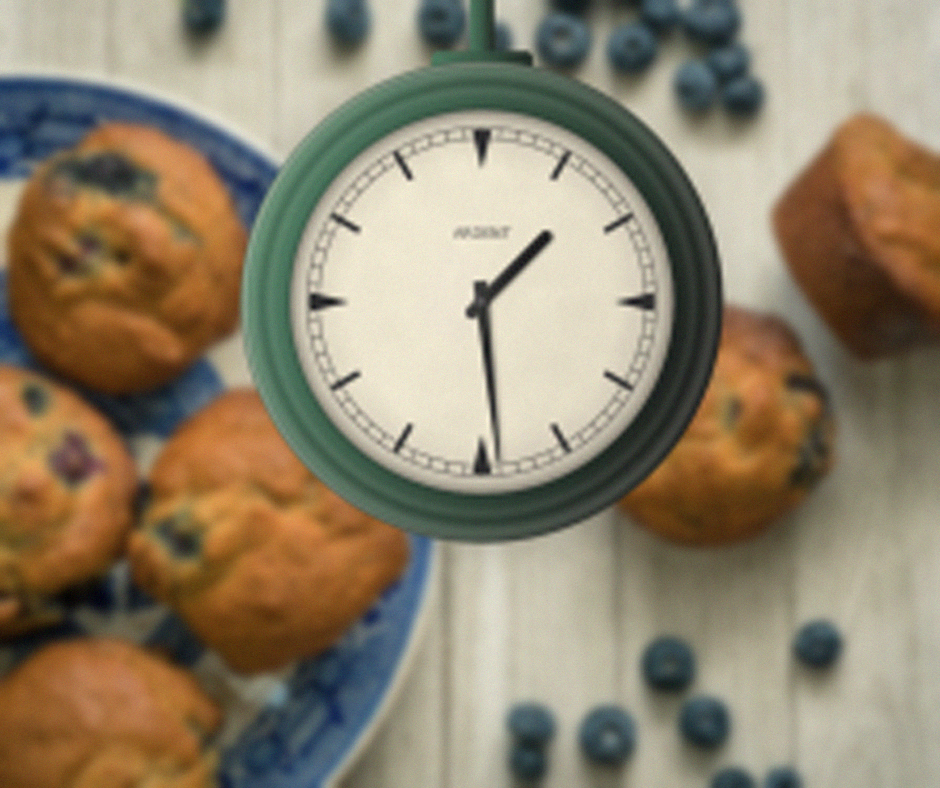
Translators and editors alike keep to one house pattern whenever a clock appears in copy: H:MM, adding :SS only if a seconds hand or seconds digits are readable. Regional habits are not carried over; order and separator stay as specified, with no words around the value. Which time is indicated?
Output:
1:29
